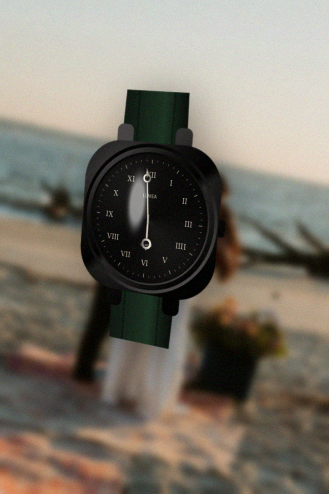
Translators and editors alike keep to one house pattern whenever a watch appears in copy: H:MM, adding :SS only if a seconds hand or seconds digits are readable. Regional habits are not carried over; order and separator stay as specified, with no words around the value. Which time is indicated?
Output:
5:59
